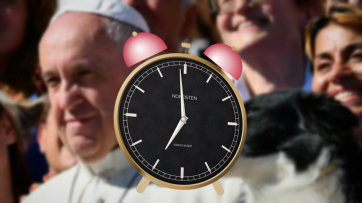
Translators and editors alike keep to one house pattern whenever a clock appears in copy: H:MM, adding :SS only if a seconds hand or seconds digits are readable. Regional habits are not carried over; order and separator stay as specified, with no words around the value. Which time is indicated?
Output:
6:59
